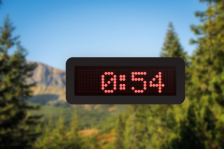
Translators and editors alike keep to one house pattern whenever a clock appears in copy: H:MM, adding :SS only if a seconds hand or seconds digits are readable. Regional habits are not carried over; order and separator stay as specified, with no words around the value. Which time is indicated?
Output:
0:54
